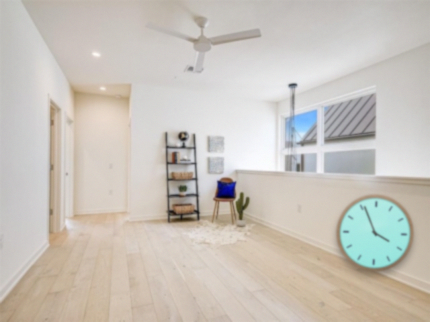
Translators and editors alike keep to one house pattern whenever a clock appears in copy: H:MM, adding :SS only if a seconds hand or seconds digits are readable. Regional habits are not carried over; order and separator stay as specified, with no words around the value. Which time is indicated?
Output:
3:56
